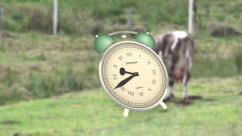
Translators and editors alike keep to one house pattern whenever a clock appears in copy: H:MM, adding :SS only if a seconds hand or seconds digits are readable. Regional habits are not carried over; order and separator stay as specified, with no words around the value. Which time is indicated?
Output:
9:41
